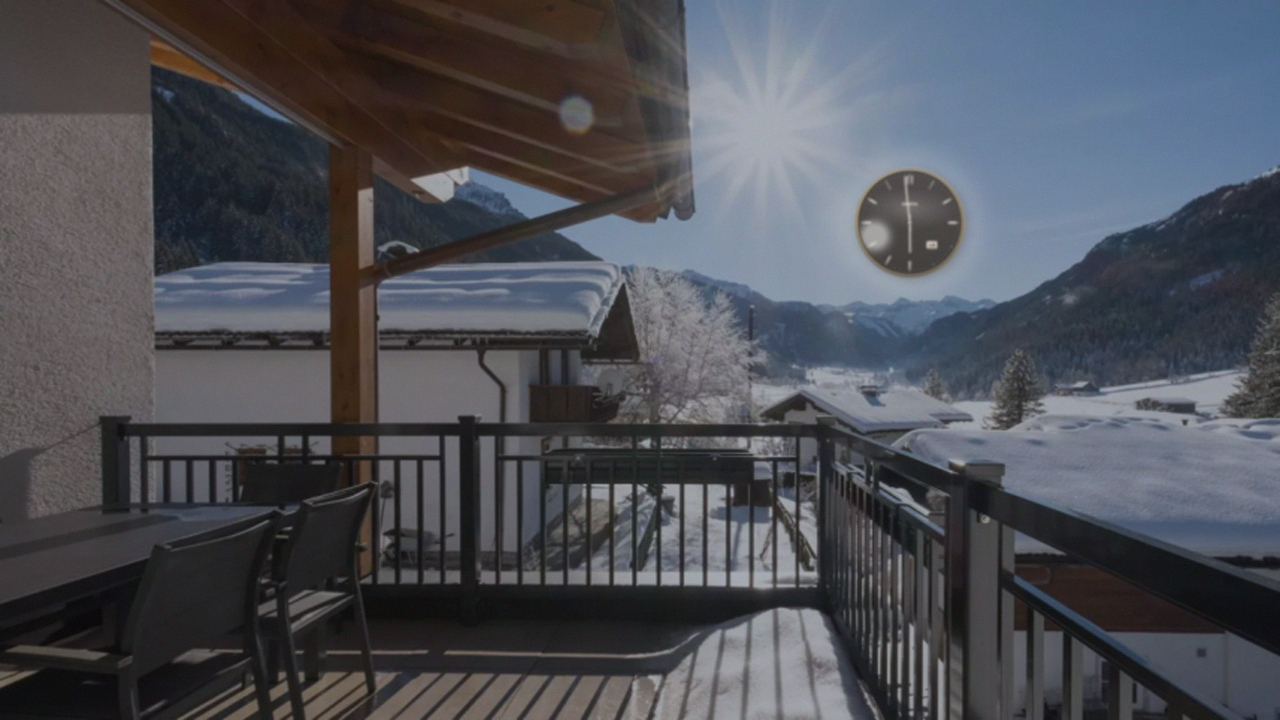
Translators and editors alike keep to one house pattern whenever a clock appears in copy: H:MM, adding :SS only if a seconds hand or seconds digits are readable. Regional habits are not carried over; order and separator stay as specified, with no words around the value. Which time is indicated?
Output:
5:59
